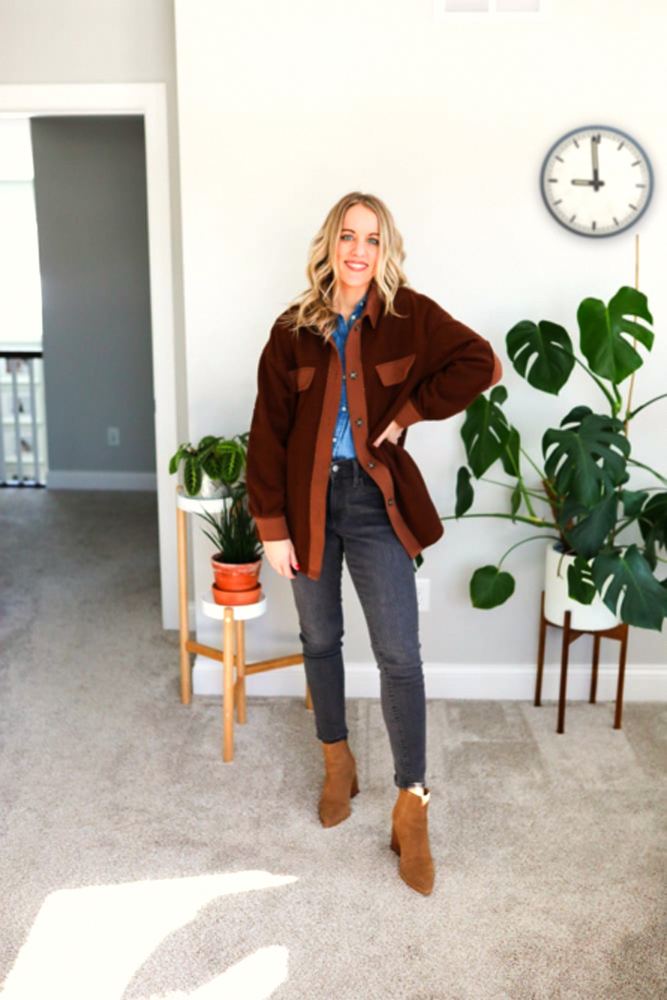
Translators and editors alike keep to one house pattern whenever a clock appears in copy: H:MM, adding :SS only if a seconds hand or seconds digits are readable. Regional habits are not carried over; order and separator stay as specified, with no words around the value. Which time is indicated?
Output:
8:59
